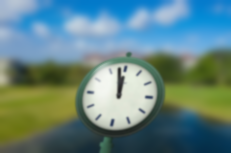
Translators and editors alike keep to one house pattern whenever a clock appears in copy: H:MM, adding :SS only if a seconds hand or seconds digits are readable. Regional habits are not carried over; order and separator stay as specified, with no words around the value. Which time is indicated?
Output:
11:58
